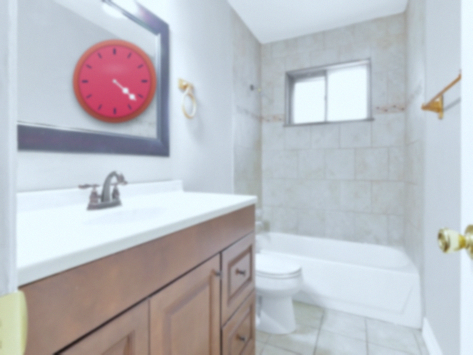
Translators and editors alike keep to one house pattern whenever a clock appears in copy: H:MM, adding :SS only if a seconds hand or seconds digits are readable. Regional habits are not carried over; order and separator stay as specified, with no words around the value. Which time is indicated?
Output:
4:22
